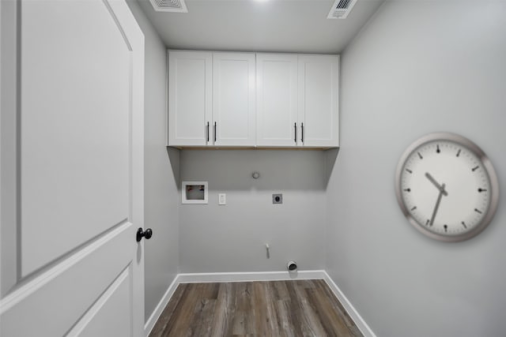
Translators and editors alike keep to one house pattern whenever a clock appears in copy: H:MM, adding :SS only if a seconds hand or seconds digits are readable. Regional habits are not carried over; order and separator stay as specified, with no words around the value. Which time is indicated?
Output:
10:34
